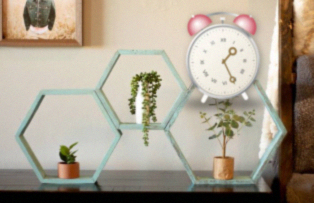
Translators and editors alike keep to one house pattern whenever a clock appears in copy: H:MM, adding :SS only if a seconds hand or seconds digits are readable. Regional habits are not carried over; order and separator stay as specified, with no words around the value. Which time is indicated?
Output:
1:26
